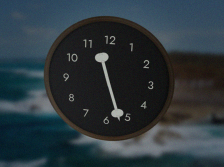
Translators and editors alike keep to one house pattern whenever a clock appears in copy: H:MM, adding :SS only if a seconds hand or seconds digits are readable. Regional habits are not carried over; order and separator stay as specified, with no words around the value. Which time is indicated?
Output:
11:27
